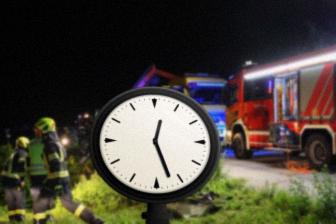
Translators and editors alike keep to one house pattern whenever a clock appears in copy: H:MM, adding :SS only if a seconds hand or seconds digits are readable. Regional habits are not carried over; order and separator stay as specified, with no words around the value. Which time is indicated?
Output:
12:27
